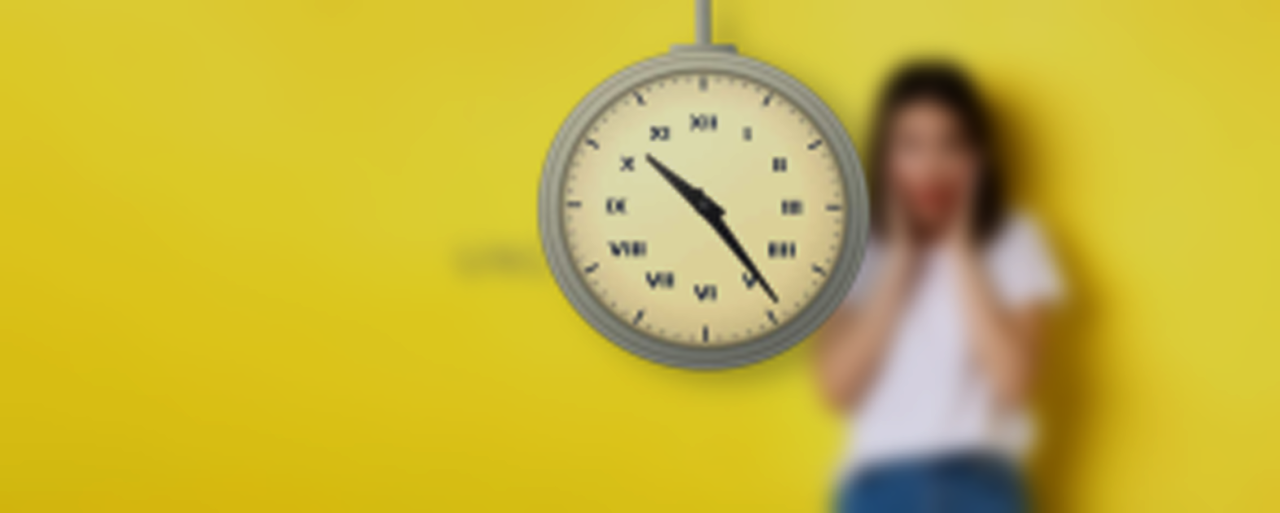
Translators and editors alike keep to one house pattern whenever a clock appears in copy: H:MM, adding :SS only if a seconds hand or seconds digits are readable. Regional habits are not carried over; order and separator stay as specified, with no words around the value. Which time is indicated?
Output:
10:24
